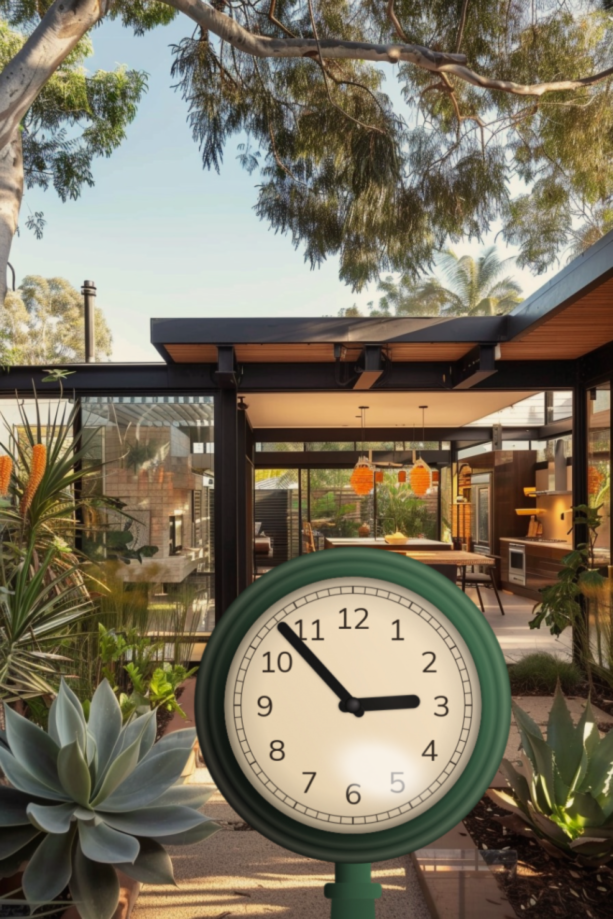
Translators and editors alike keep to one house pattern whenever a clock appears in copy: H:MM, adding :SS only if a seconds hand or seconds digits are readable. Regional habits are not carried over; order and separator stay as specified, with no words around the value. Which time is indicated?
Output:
2:53
